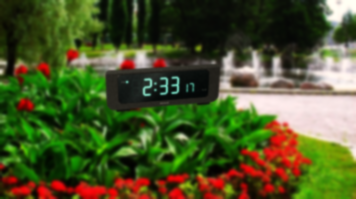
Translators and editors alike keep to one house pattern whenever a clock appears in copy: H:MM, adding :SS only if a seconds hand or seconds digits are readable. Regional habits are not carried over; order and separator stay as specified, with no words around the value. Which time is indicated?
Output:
2:33
